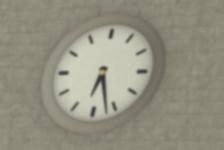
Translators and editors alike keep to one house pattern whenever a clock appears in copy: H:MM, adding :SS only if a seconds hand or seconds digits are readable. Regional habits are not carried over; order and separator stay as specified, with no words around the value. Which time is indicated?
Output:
6:27
